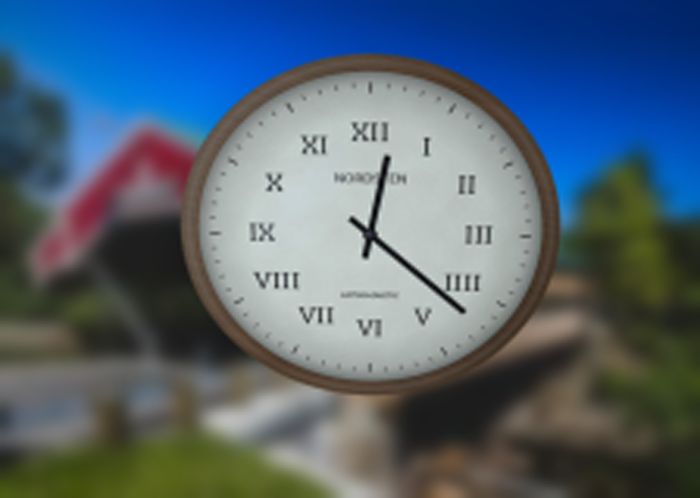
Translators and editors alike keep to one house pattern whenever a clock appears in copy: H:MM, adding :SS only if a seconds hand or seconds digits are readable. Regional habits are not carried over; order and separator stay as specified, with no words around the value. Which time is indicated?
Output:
12:22
